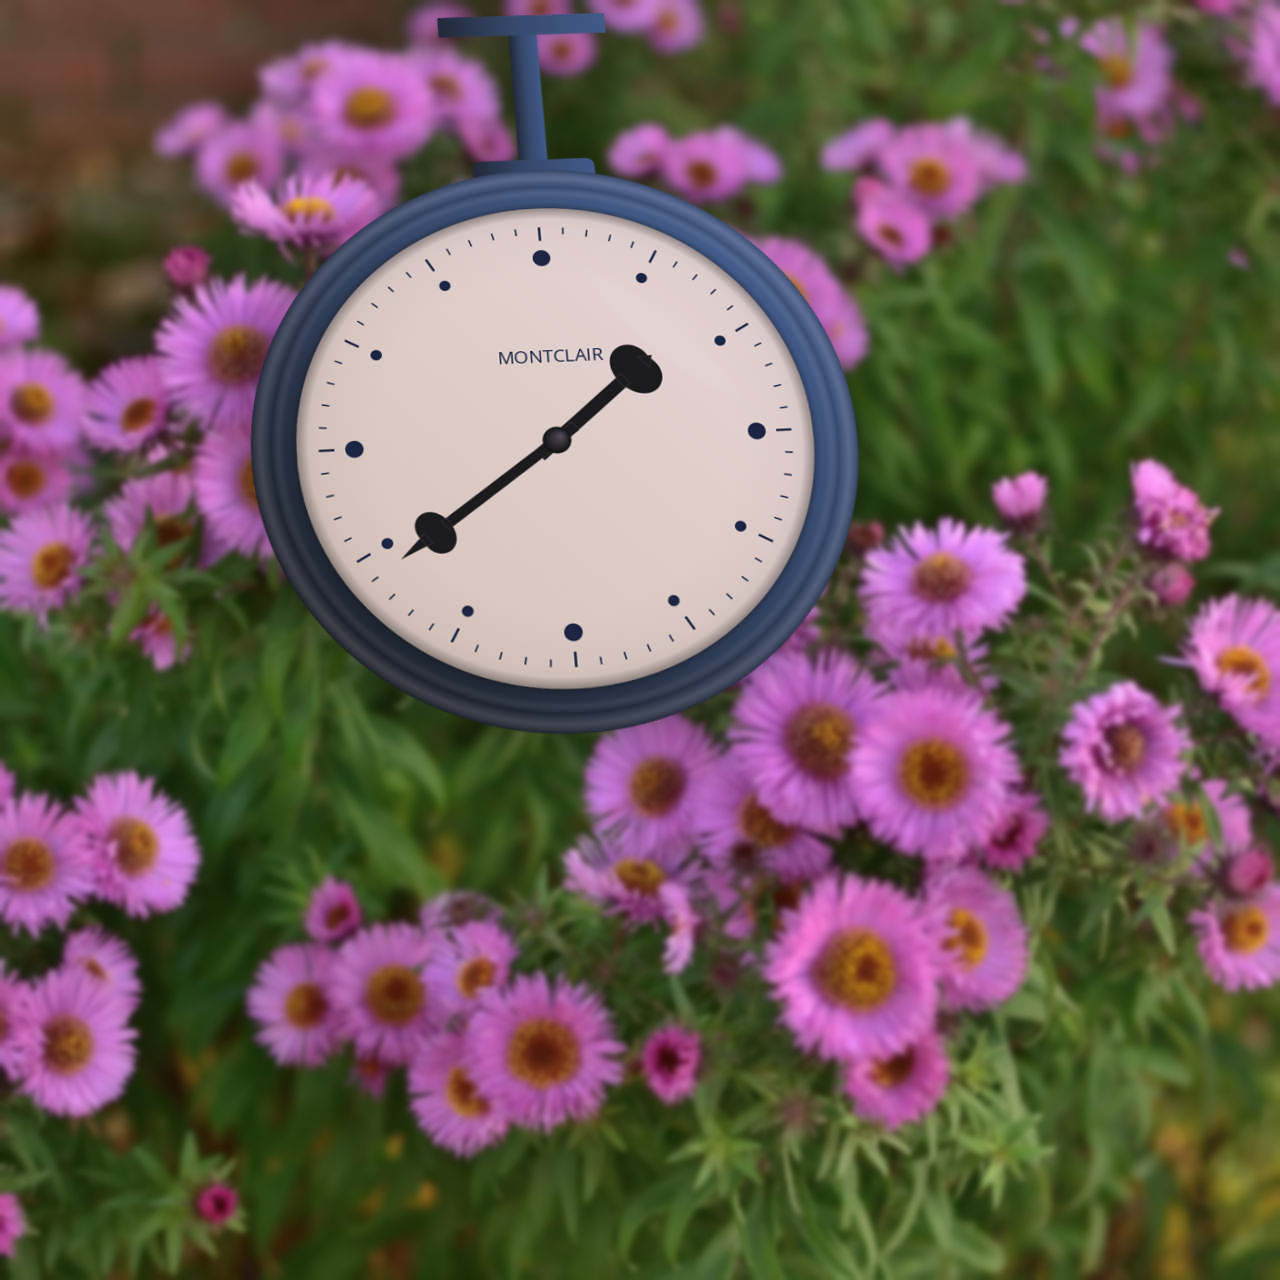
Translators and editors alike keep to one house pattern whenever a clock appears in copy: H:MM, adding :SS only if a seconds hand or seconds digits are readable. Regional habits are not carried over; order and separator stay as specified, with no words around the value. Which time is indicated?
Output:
1:39
